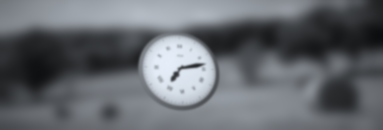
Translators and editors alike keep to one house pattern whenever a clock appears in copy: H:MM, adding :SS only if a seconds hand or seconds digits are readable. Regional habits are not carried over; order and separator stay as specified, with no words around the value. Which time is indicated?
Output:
7:13
